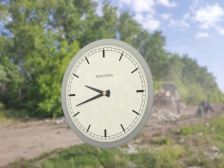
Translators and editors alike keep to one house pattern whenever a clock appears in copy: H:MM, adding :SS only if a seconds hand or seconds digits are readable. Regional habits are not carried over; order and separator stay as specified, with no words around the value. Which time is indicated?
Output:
9:42
